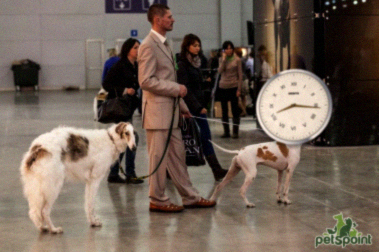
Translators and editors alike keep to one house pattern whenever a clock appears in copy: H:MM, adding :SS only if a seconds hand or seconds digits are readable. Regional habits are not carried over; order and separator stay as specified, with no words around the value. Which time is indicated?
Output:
8:16
